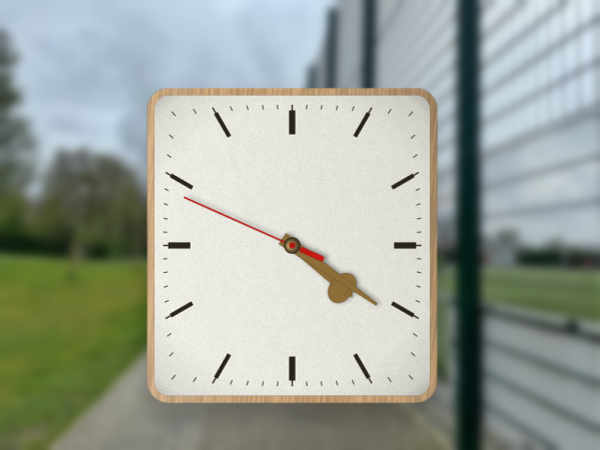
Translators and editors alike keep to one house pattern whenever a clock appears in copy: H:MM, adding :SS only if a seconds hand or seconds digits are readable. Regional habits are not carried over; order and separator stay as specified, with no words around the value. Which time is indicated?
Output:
4:20:49
